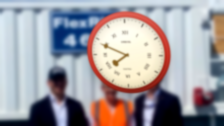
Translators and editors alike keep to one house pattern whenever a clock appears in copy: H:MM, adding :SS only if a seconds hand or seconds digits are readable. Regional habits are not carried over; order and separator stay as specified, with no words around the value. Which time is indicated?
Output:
7:49
